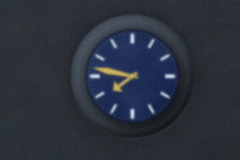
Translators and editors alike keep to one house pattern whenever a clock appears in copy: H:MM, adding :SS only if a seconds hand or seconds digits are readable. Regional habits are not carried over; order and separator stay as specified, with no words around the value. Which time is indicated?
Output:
7:47
